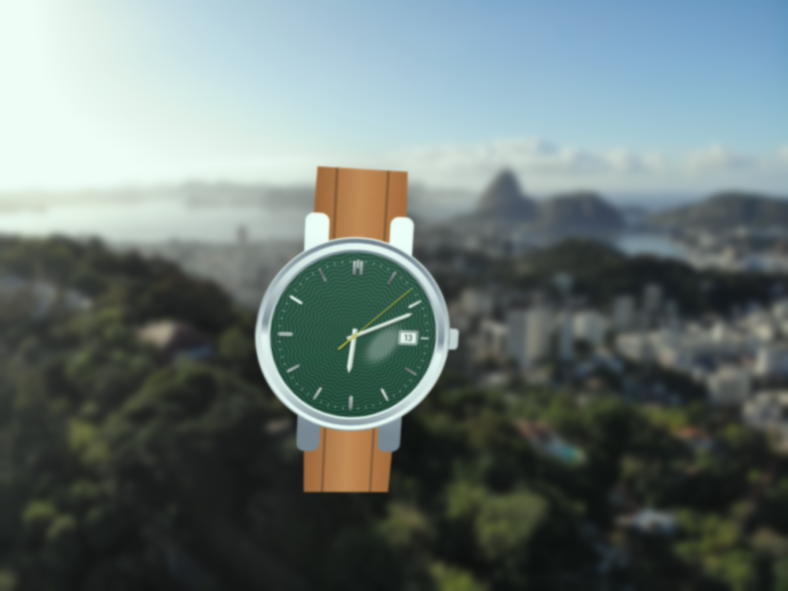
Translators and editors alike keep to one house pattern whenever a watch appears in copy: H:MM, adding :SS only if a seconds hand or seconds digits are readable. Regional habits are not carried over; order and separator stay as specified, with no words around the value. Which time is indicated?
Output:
6:11:08
